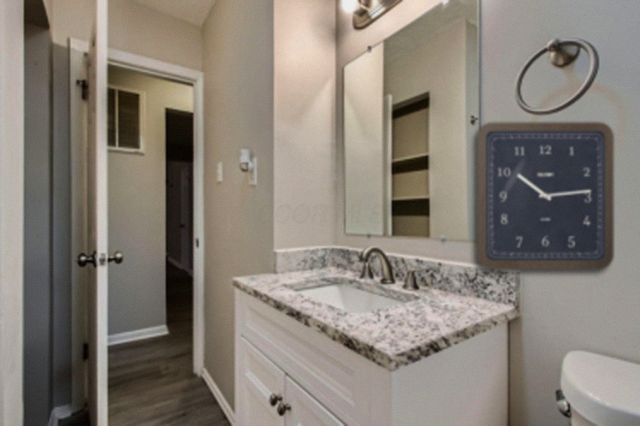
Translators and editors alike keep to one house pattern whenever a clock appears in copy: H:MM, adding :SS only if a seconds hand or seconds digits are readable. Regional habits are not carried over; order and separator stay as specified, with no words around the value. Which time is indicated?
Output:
10:14
